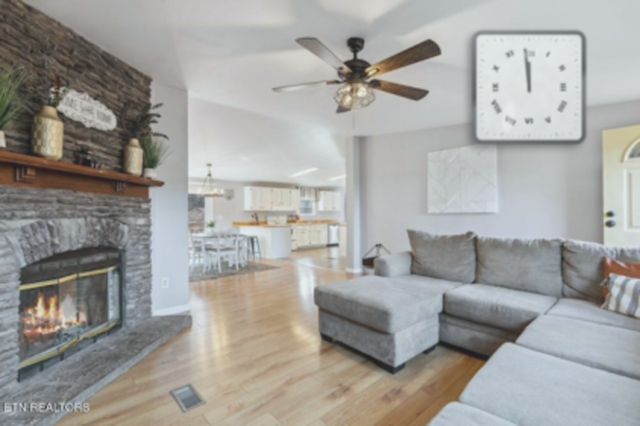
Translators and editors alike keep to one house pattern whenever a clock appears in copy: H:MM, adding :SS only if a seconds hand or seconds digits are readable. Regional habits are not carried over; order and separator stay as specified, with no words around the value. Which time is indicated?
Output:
11:59
